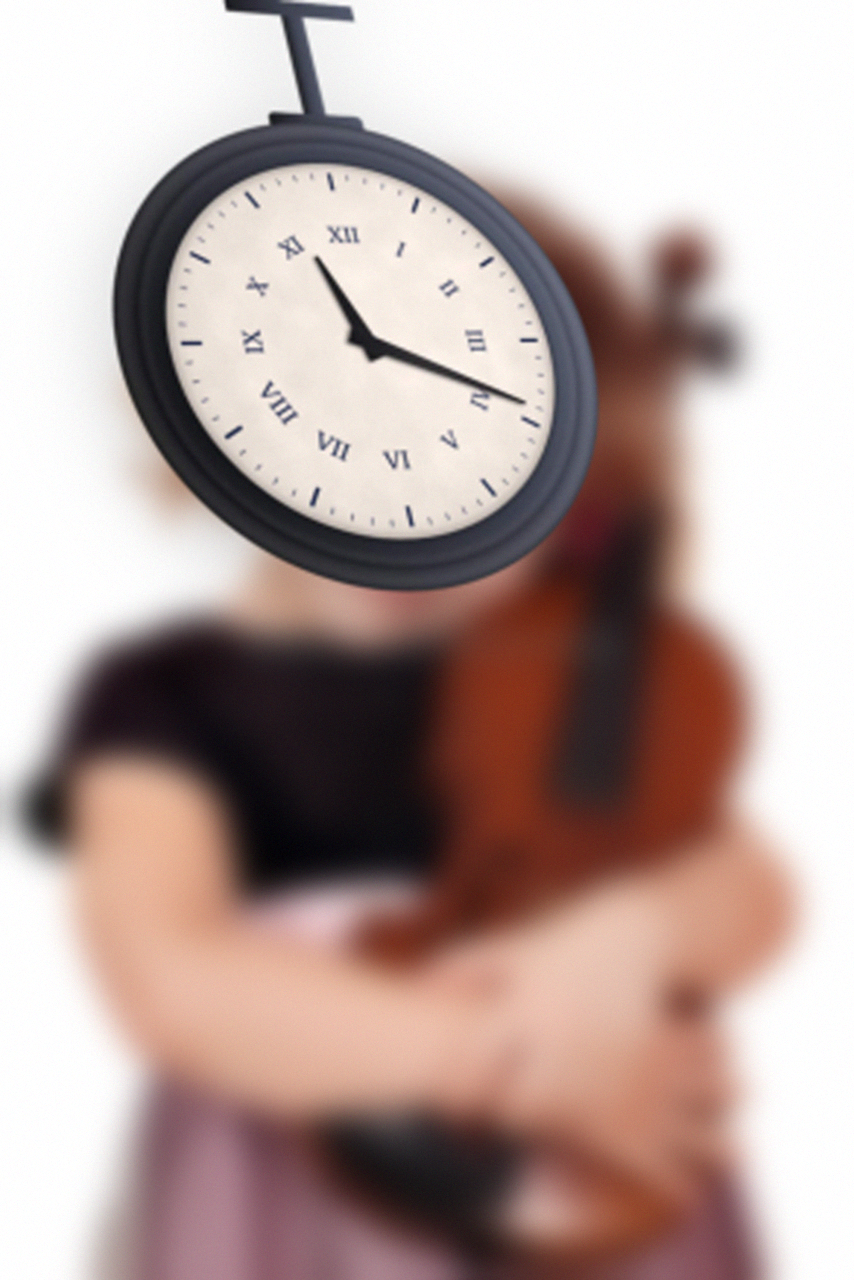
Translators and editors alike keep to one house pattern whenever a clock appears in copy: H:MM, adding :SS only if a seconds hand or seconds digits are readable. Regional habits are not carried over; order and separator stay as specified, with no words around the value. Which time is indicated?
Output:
11:19
